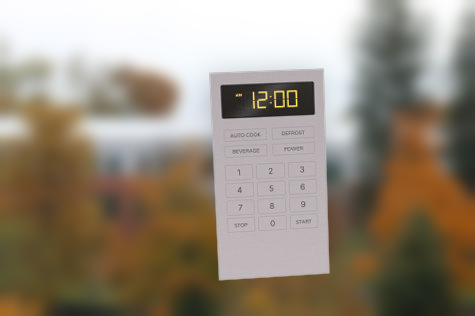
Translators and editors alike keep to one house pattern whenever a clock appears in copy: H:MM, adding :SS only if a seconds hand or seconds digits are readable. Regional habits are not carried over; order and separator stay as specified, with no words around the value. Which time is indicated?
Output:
12:00
